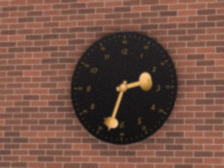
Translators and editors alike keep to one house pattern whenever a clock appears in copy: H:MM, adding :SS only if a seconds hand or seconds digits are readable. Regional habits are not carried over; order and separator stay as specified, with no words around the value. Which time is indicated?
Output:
2:33
